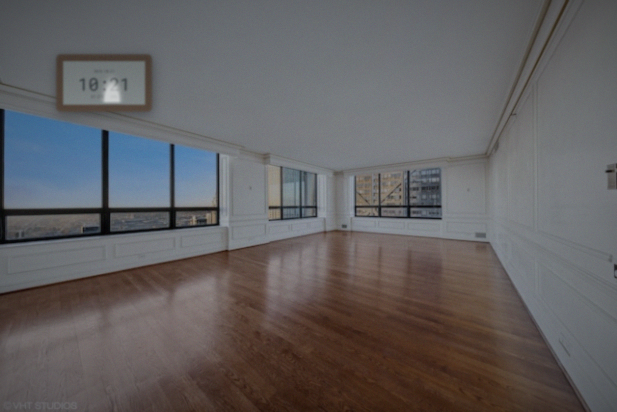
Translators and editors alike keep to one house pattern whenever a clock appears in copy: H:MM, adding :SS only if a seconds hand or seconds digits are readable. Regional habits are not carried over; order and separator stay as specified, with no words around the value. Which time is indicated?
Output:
10:21
